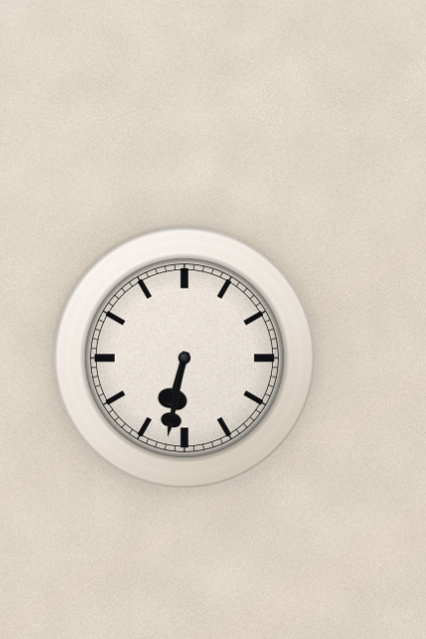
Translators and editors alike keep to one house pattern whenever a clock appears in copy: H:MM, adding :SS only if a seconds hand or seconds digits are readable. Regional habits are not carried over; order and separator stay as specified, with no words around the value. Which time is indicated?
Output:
6:32
